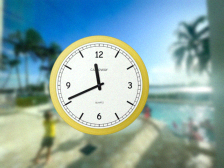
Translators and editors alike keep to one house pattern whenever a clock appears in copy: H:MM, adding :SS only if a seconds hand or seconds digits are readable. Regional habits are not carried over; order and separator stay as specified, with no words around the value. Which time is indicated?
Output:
11:41
